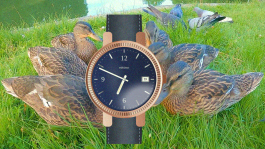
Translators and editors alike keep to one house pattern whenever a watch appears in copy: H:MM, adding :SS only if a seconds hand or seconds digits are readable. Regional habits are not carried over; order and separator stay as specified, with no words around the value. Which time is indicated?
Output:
6:49
